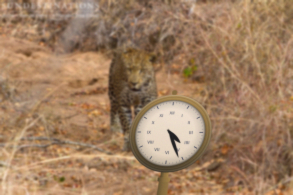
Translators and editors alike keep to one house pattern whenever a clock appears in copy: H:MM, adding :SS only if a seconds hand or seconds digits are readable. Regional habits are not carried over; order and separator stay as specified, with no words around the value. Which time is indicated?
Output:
4:26
